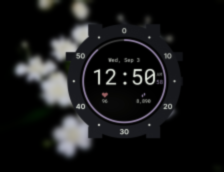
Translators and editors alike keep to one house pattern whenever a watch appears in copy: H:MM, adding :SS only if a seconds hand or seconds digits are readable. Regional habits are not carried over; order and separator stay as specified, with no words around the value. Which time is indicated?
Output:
12:50
